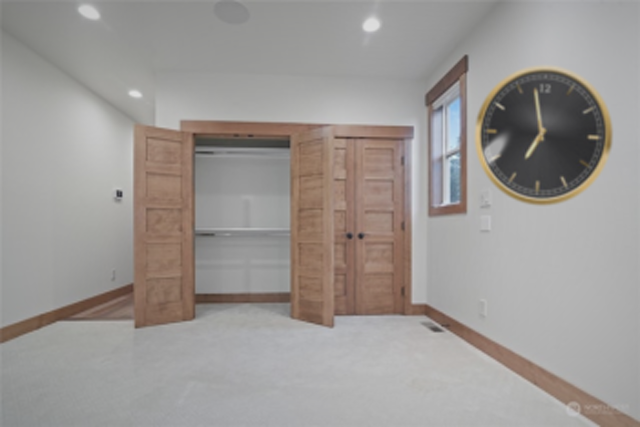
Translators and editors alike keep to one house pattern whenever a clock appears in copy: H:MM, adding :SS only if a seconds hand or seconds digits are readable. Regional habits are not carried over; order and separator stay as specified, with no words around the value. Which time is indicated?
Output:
6:58
